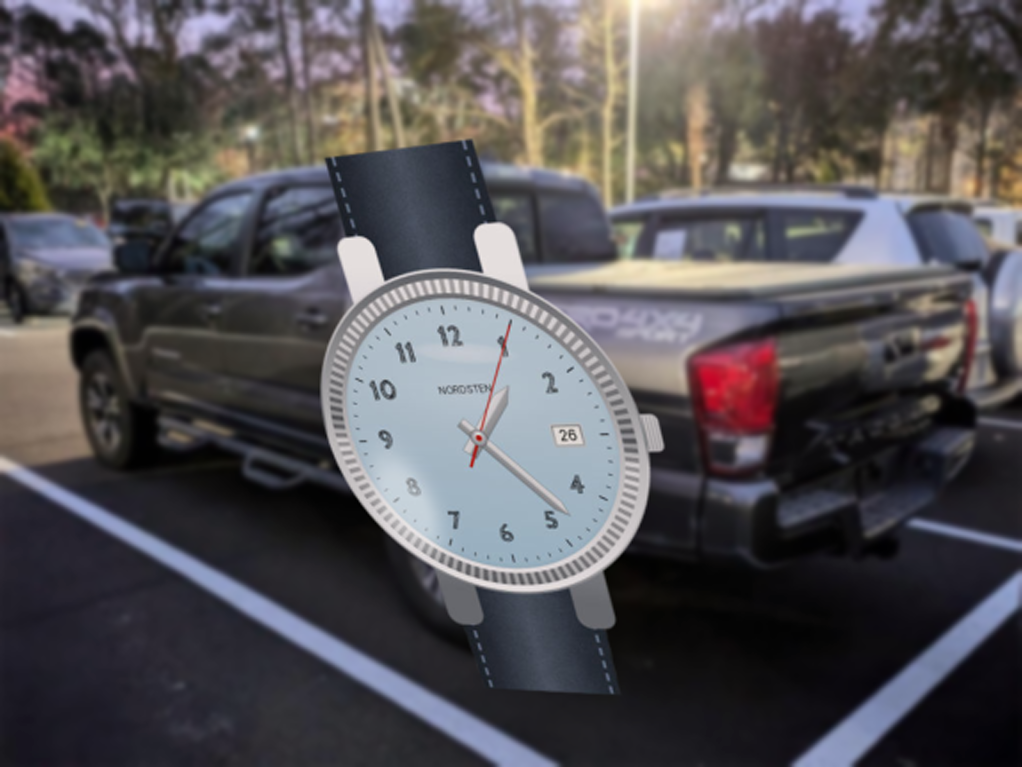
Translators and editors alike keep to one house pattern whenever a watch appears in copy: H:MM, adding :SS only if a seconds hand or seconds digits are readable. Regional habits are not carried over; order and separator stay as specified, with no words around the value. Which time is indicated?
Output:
1:23:05
